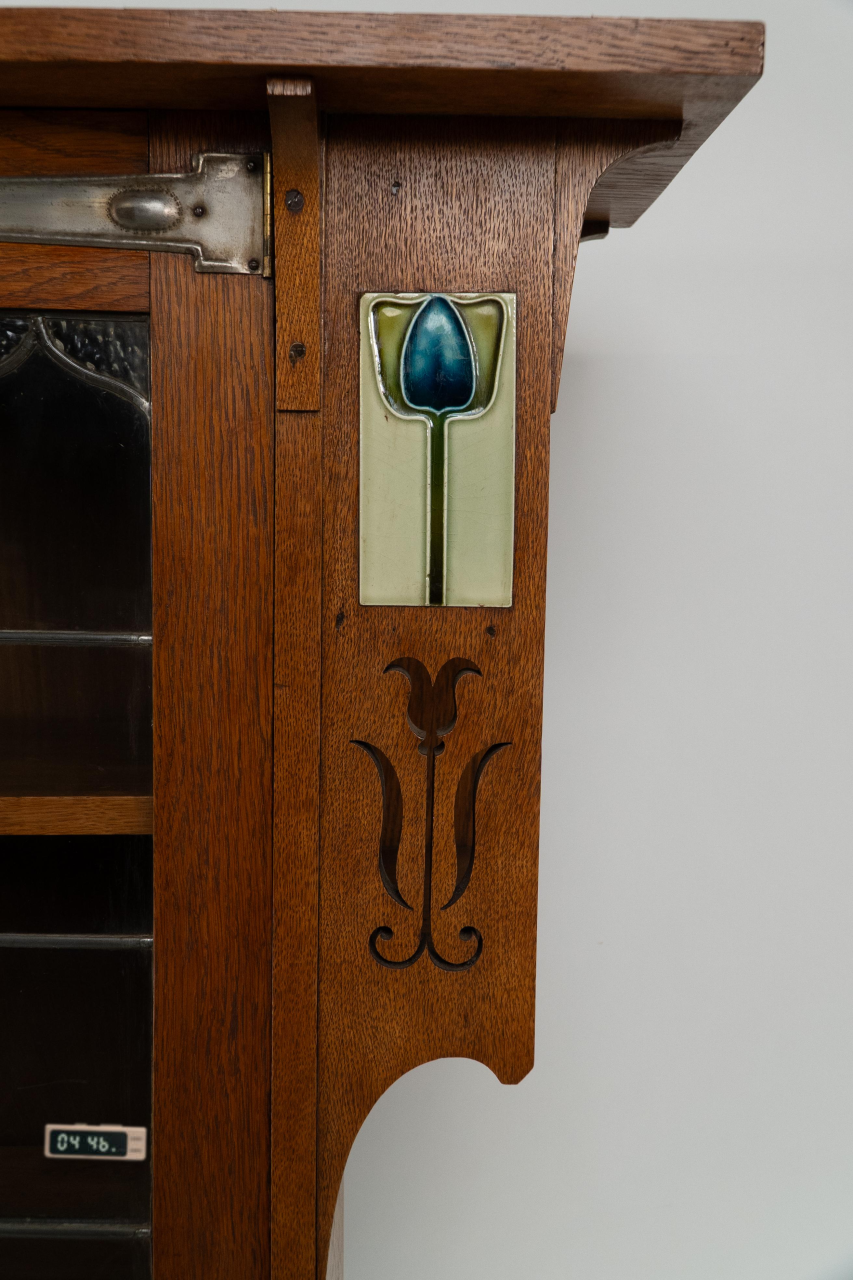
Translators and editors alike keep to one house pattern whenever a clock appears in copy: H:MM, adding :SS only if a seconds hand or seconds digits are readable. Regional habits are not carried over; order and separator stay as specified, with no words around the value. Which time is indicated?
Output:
4:46
